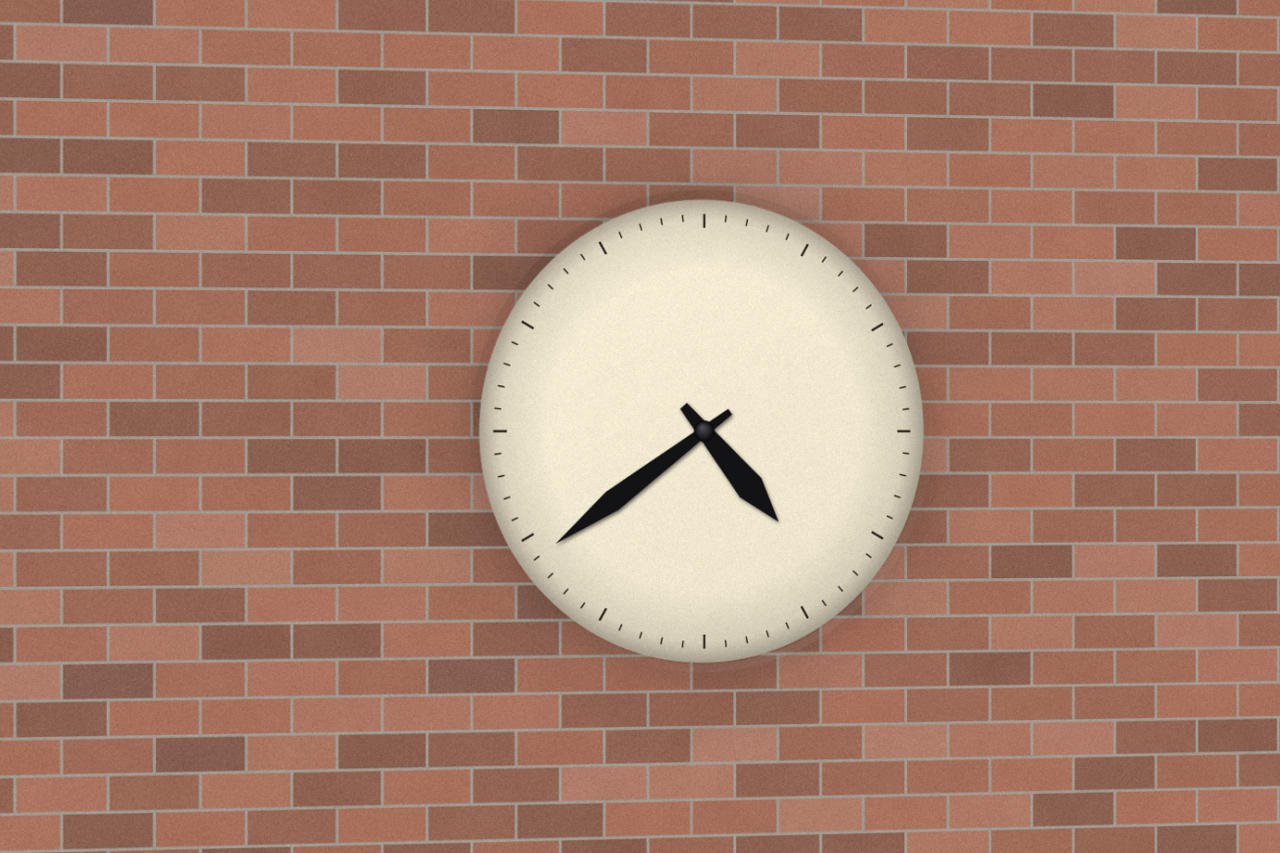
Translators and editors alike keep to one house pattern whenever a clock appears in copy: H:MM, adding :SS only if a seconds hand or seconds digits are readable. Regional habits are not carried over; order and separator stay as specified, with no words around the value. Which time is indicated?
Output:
4:39
